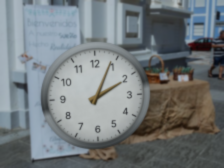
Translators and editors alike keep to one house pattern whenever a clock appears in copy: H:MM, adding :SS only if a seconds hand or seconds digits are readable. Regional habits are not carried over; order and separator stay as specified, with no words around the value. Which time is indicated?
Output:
2:04
